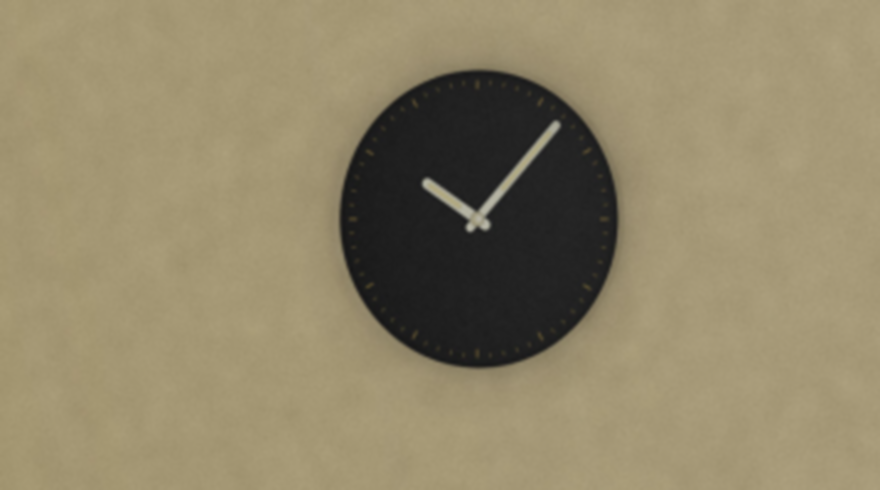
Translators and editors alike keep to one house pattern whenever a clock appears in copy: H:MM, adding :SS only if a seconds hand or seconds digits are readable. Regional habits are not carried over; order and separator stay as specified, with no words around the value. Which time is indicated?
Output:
10:07
